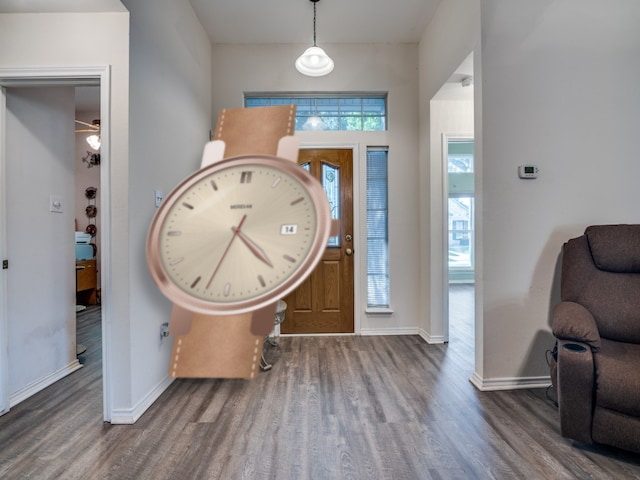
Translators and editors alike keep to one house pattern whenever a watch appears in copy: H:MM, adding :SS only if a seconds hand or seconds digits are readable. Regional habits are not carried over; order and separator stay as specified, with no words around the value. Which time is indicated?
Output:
4:22:33
